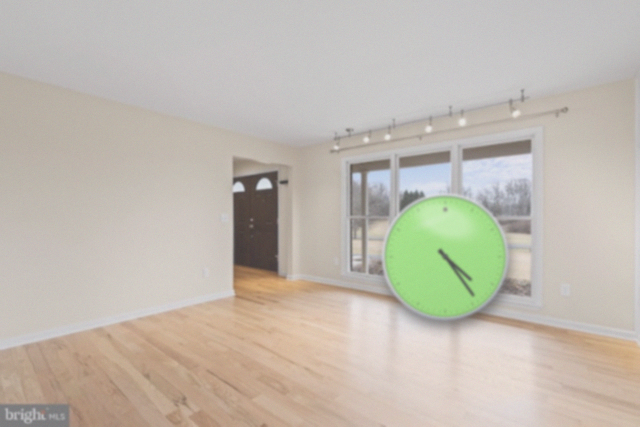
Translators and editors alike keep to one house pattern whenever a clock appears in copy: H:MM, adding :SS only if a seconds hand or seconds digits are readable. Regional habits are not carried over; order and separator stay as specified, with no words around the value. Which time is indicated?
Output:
4:24
